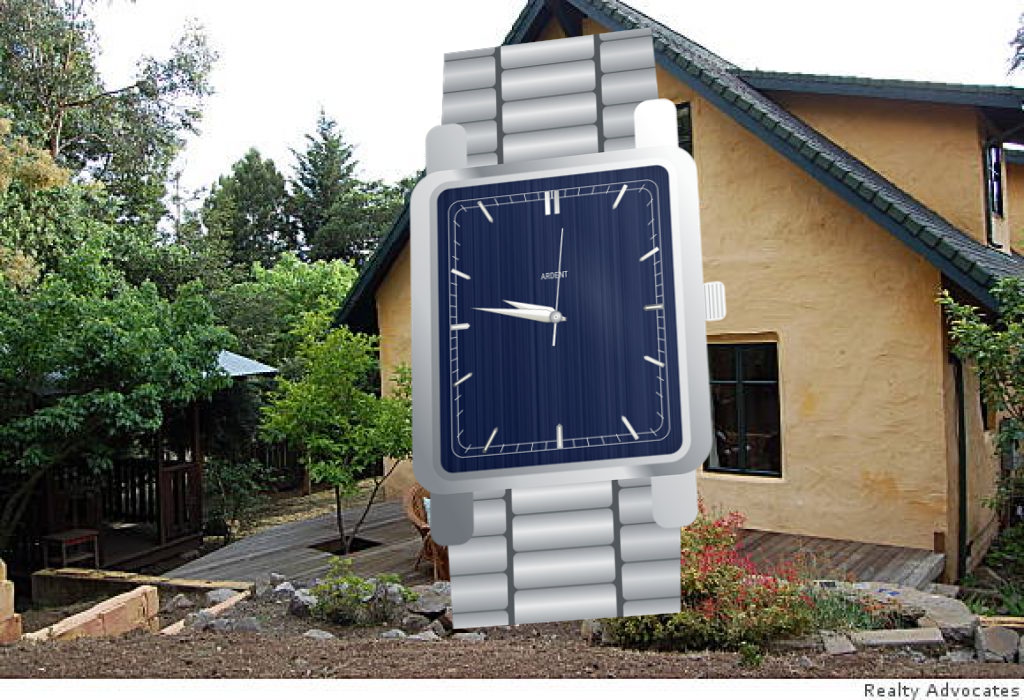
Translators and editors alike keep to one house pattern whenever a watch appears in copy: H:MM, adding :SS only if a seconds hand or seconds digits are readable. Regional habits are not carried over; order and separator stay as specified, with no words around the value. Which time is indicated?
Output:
9:47:01
